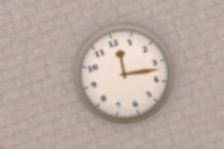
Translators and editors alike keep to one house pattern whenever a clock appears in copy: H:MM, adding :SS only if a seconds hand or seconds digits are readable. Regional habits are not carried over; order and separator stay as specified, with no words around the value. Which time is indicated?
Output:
12:17
